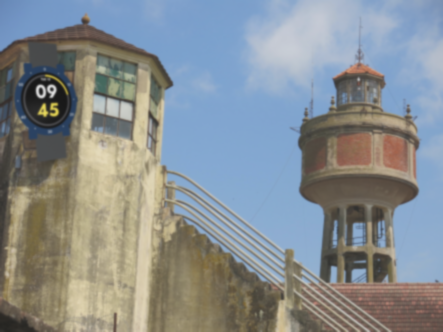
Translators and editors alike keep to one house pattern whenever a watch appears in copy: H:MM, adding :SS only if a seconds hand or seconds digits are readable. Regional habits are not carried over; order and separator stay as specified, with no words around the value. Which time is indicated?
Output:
9:45
